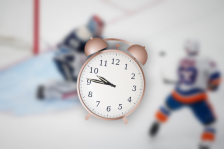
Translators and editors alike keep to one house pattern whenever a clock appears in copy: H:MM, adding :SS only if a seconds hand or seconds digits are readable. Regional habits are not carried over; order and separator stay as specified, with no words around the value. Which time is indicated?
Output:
9:46
